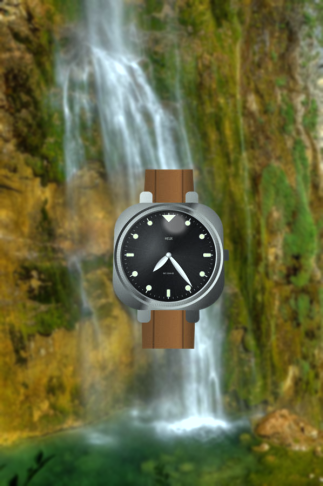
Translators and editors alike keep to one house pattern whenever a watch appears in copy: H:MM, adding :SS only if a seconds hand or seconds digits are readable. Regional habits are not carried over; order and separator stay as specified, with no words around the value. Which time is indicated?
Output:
7:24
